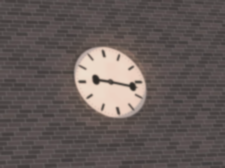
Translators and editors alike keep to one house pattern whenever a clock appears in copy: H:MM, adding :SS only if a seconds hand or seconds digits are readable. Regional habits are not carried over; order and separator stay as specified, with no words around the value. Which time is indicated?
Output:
9:17
